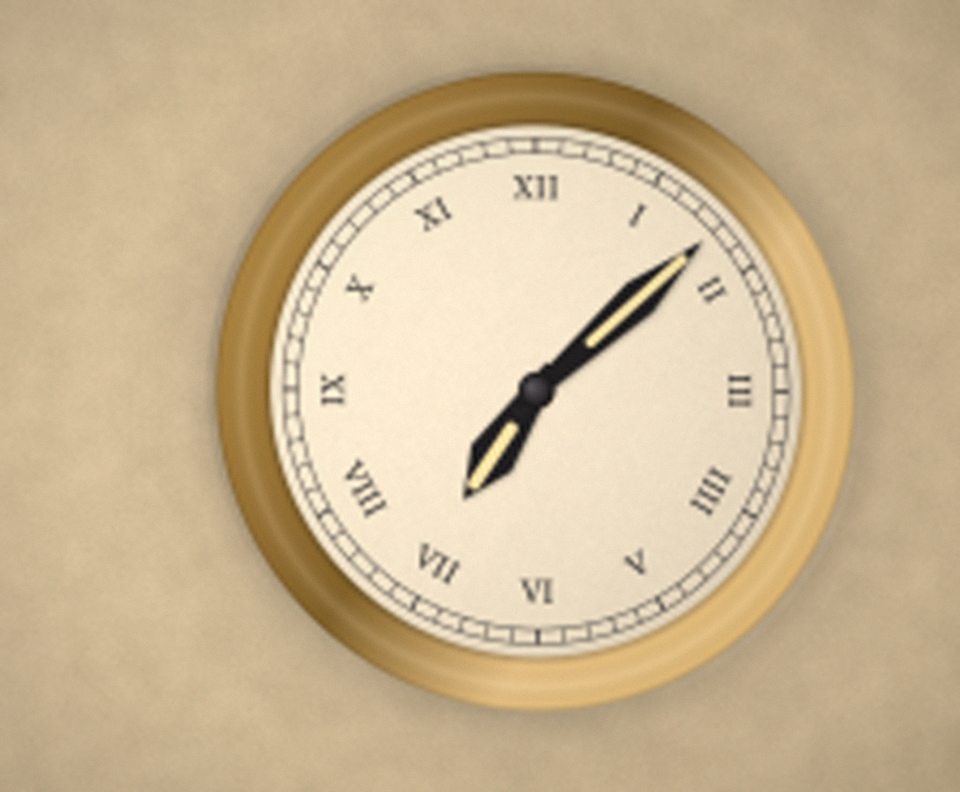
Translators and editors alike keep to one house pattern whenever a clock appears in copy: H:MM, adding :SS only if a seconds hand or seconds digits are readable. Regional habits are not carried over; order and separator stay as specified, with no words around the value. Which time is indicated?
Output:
7:08
